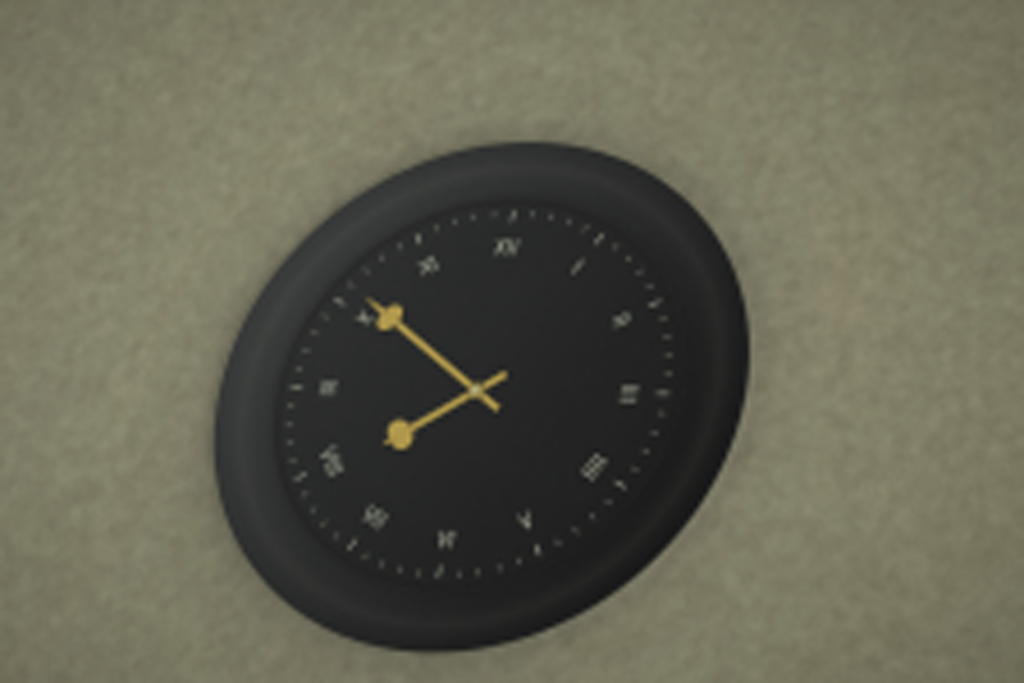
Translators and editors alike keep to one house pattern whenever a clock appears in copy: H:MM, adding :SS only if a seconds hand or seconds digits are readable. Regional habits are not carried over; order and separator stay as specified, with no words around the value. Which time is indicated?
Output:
7:51
